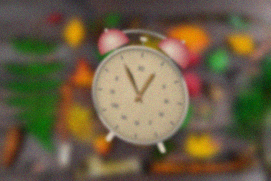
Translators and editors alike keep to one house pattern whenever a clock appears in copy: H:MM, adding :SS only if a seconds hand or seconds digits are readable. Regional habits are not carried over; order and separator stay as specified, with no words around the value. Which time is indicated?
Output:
12:55
